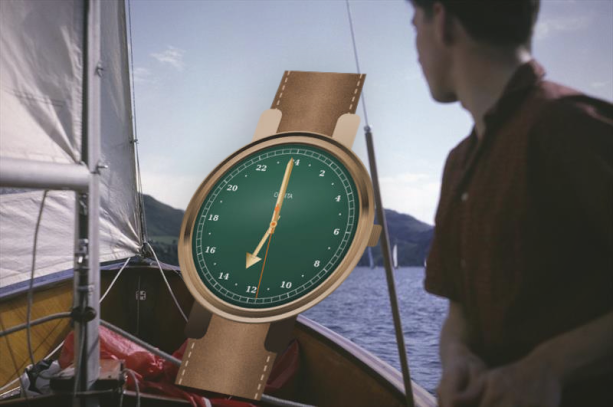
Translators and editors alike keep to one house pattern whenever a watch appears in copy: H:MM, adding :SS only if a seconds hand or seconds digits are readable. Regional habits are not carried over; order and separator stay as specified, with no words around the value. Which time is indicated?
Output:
12:59:29
